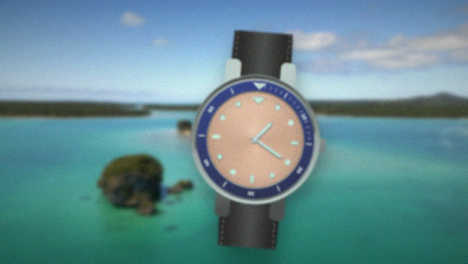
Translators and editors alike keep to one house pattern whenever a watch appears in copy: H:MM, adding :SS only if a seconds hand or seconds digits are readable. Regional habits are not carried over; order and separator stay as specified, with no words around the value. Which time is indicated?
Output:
1:20
